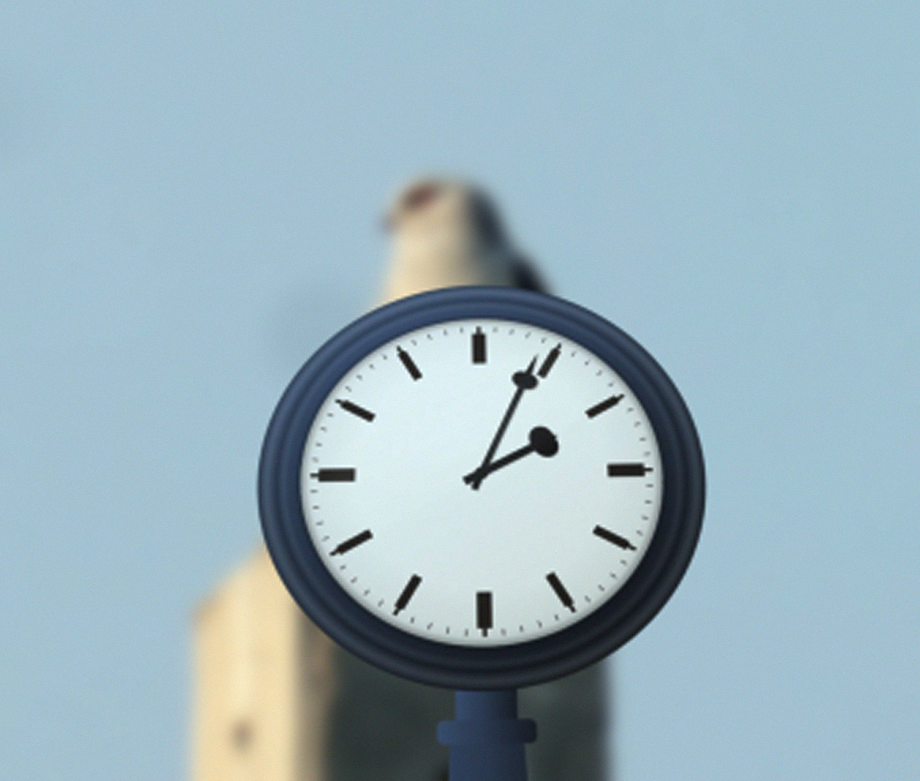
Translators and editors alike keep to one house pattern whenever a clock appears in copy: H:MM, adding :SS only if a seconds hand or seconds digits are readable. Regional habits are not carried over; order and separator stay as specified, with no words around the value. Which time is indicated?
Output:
2:04
